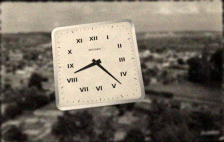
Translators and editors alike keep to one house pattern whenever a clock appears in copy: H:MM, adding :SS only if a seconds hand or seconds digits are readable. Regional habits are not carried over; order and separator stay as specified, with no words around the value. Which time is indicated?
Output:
8:23
